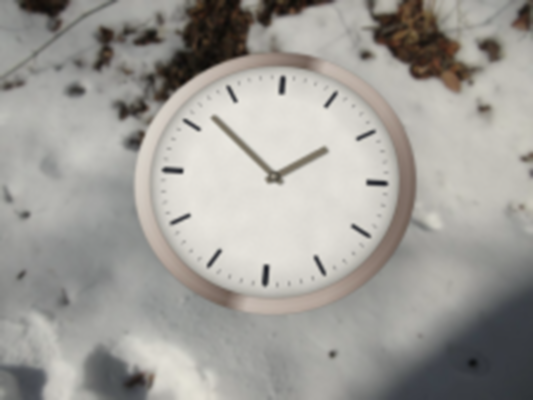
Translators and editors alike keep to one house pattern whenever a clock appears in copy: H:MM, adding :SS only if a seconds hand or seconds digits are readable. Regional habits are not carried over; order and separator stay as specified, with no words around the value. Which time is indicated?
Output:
1:52
